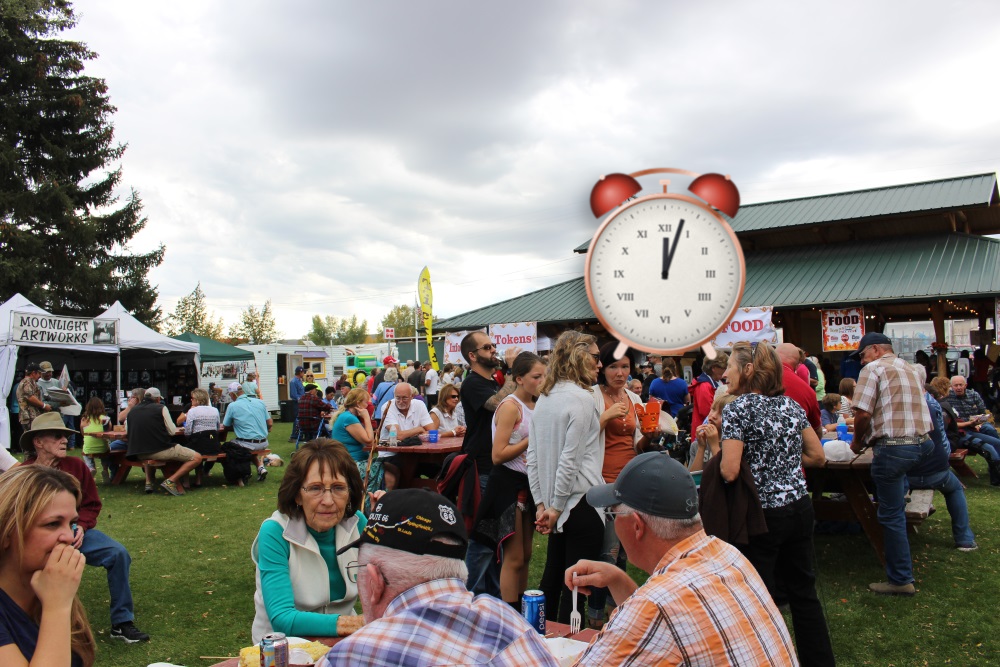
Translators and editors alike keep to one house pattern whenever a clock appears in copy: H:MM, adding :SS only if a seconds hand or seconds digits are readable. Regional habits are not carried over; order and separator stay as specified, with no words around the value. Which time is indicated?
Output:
12:03
